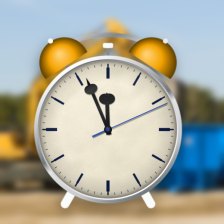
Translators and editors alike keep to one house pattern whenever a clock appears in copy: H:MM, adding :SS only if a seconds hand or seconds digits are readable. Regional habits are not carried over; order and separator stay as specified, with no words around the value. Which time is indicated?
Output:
11:56:11
